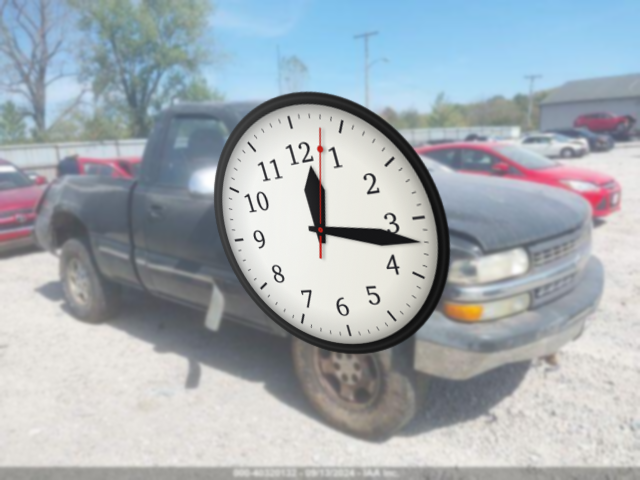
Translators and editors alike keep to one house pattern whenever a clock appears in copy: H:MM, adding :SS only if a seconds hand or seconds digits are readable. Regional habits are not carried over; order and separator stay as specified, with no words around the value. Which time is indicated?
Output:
12:17:03
